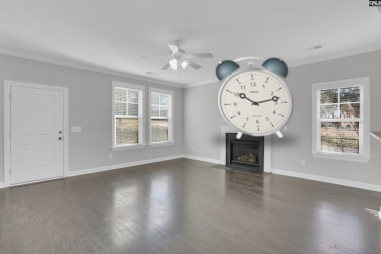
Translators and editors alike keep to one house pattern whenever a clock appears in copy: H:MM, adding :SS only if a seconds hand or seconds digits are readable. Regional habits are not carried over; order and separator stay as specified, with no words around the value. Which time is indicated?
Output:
10:13
